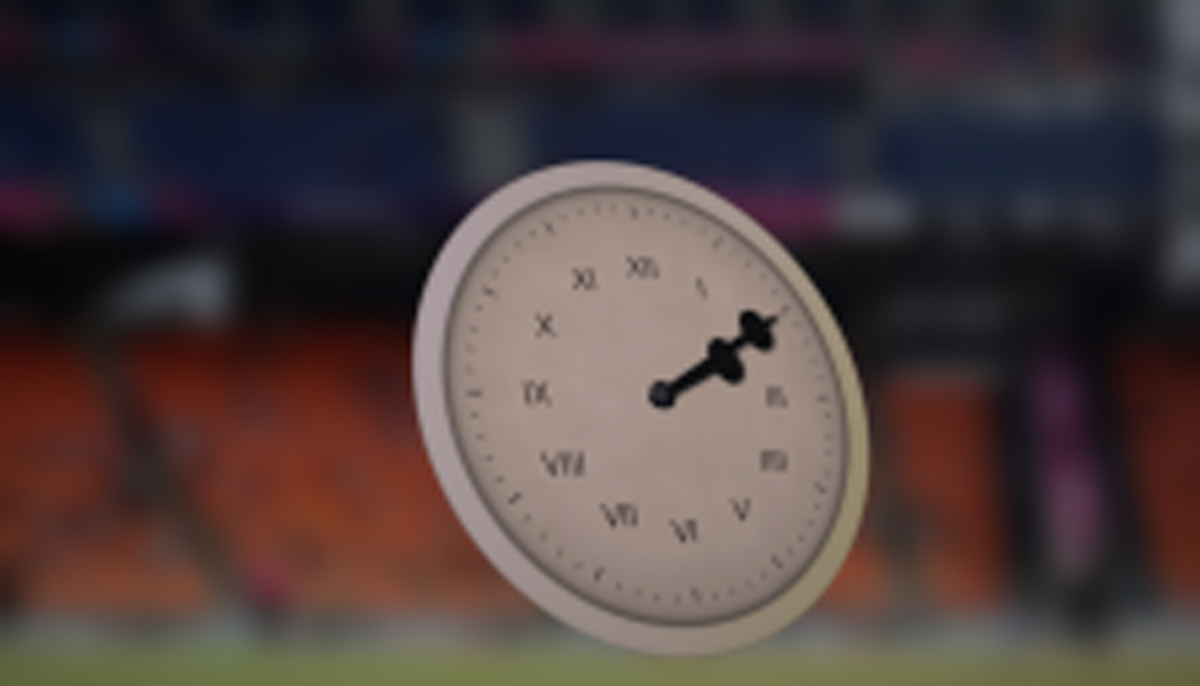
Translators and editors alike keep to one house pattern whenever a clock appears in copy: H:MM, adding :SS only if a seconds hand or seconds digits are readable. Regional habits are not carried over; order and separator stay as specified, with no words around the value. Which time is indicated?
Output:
2:10
